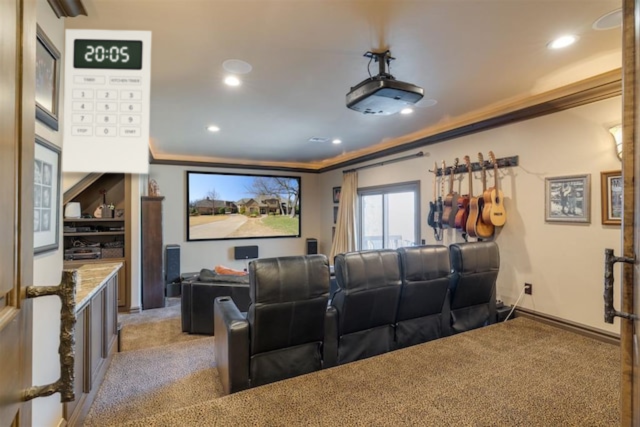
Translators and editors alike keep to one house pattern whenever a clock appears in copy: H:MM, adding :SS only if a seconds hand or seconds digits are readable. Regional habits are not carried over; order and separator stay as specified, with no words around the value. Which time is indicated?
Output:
20:05
